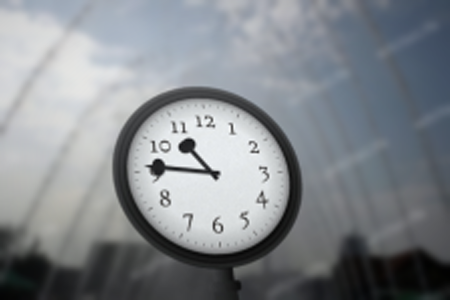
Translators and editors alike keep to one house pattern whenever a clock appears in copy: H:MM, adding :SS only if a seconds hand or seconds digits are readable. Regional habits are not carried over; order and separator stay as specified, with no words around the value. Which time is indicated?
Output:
10:46
